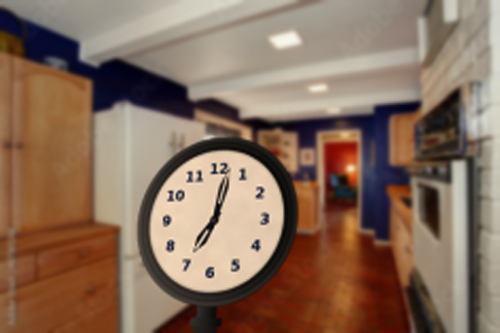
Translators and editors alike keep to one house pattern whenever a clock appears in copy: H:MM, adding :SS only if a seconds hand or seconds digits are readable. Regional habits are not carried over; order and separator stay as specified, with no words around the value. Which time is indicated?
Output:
7:02
